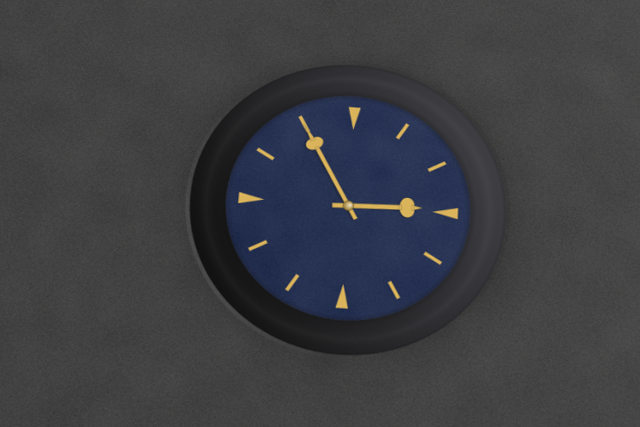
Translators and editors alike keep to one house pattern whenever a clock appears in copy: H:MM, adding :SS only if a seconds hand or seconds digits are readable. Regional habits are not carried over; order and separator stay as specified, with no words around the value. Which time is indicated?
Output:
2:55
